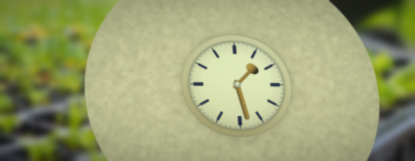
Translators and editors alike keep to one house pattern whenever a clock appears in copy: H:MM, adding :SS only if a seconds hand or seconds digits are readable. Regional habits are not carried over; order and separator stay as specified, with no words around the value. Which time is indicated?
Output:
1:28
